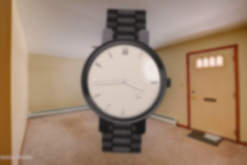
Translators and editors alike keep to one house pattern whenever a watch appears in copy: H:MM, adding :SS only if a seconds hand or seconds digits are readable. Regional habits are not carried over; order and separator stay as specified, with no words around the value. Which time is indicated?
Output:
3:44
